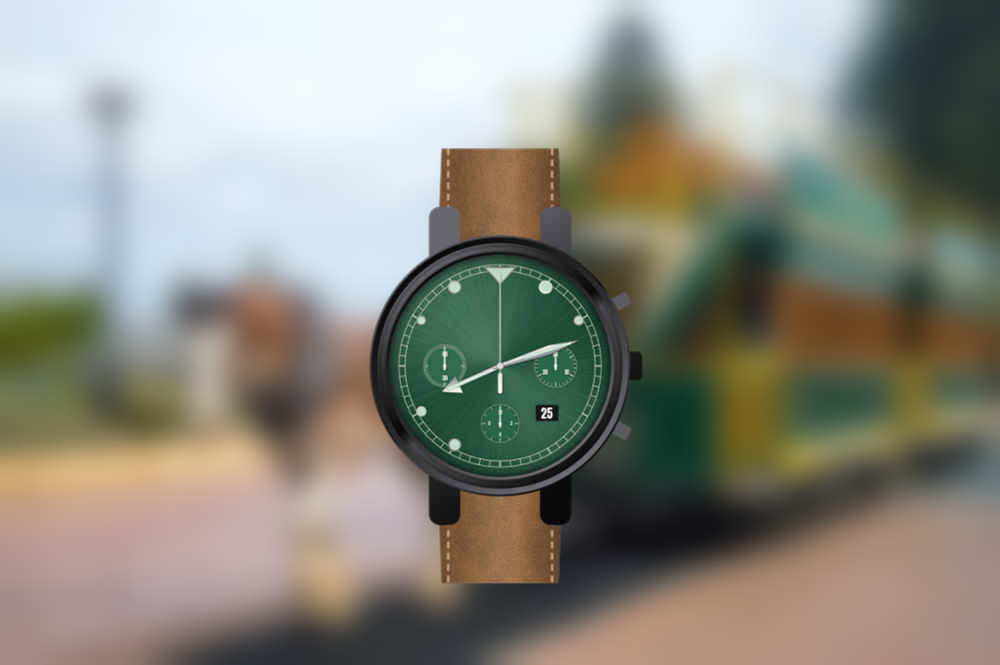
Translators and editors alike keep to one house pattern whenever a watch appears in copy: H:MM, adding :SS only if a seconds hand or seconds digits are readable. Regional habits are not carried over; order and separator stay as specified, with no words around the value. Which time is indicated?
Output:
8:12
